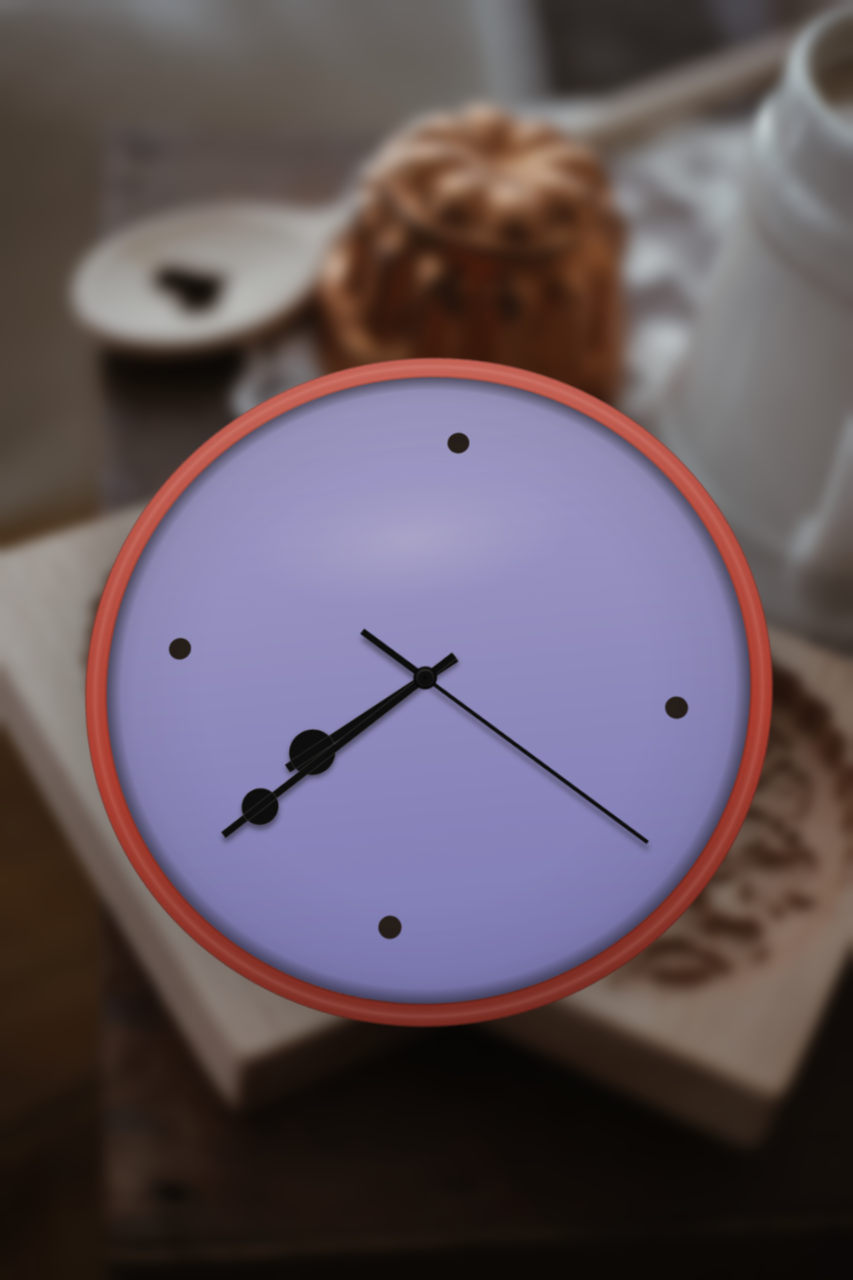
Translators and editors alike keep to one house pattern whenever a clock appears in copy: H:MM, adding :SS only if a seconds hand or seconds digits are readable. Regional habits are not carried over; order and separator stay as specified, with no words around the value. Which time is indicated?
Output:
7:37:20
